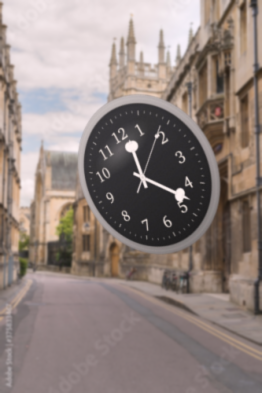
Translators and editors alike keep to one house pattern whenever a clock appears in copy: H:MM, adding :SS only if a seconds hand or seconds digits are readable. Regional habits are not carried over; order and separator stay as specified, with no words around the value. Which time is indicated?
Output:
12:23:09
